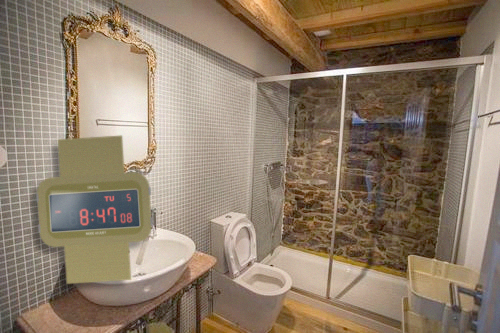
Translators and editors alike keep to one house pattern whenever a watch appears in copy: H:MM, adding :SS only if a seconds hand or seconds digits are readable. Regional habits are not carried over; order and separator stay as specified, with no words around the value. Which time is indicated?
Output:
8:47:08
